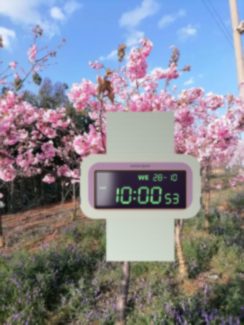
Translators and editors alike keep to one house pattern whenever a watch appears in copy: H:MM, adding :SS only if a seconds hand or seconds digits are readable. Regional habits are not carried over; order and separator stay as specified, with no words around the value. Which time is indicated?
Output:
10:00:53
